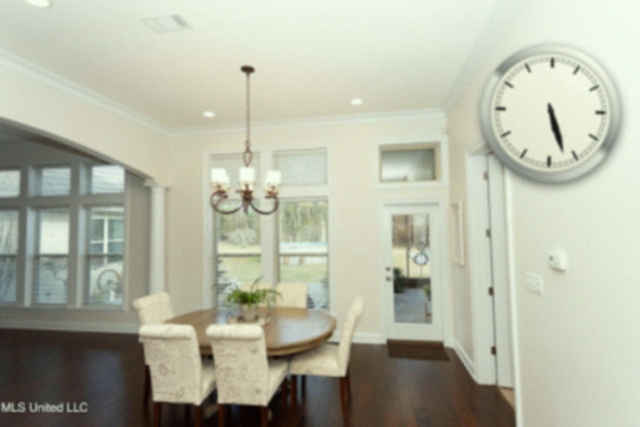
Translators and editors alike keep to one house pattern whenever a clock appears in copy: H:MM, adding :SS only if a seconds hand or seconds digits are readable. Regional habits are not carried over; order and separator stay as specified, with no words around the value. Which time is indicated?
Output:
5:27
